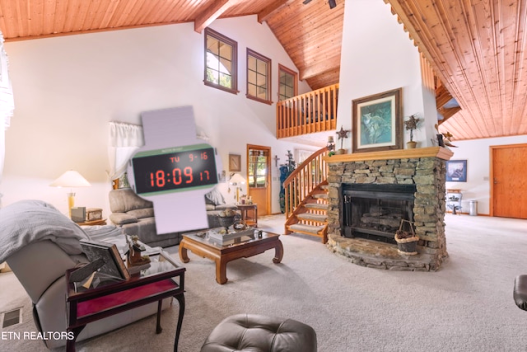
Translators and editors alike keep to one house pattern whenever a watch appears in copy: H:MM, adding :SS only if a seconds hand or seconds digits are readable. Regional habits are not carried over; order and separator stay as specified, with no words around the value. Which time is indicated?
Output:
18:09:17
